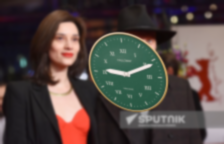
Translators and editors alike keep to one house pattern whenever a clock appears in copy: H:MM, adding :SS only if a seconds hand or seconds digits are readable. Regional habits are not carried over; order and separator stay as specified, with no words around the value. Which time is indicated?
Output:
9:11
